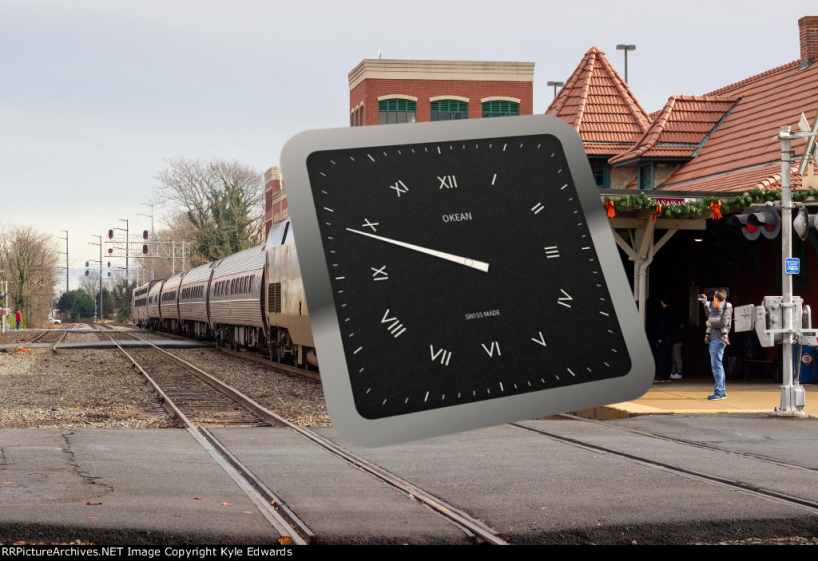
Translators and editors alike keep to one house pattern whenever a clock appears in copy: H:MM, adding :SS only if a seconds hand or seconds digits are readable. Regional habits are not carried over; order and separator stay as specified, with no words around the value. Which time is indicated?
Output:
9:49
